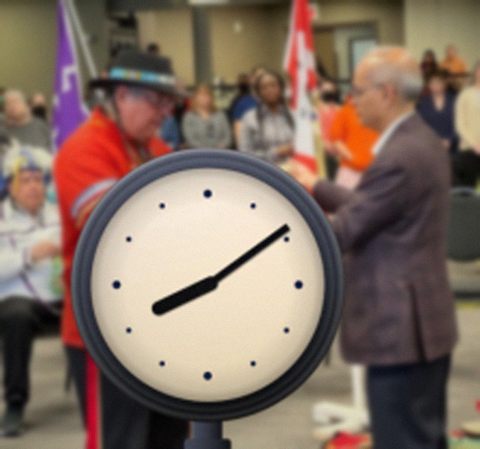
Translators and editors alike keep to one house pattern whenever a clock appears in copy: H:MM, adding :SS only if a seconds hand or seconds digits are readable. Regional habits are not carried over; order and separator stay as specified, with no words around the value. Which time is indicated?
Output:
8:09
